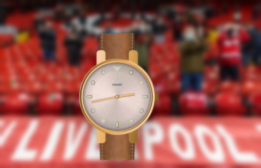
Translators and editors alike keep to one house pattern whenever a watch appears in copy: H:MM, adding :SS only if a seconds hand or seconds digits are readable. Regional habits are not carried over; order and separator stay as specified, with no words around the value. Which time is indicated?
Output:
2:43
